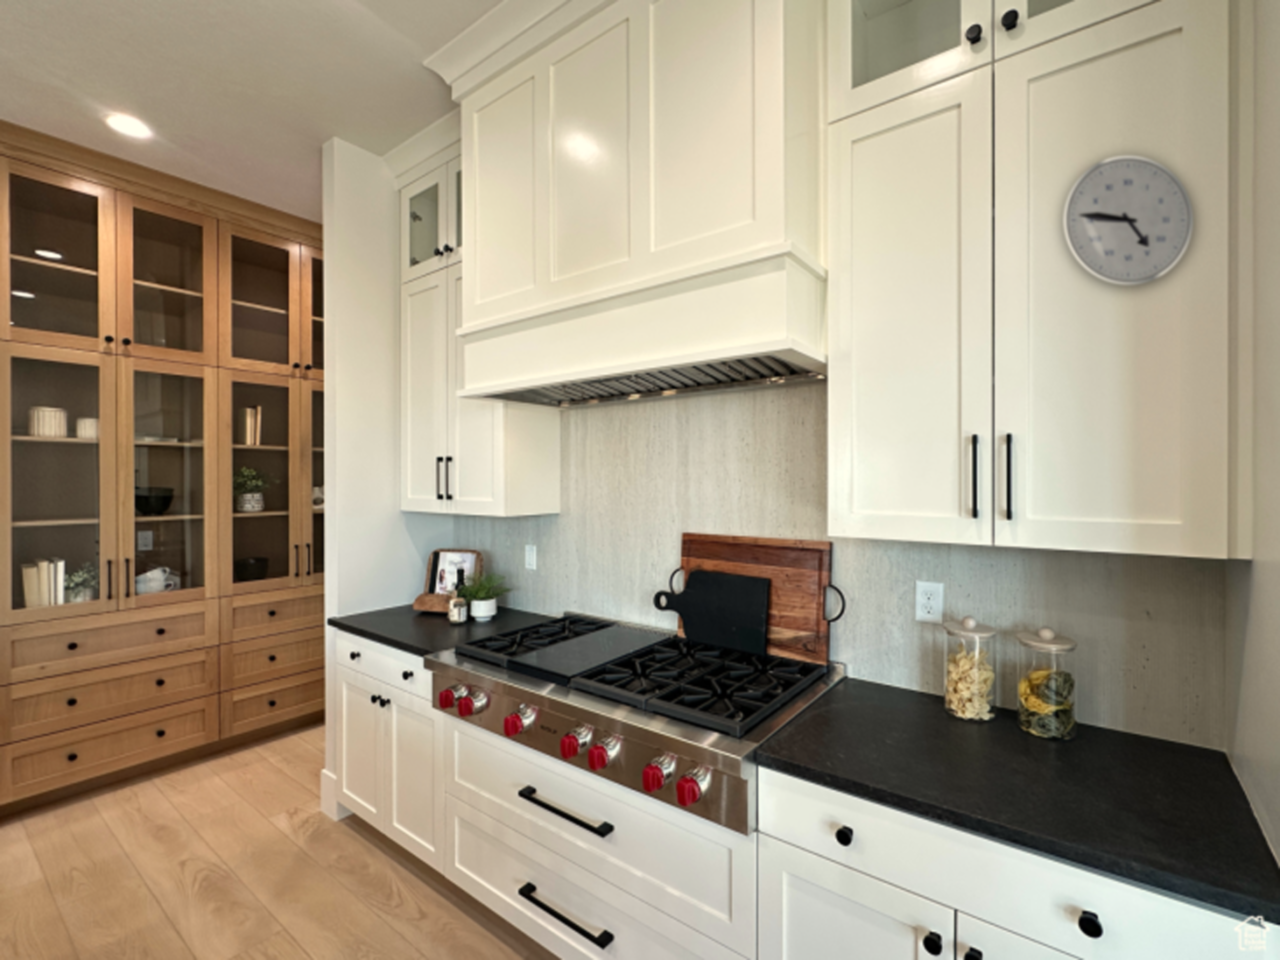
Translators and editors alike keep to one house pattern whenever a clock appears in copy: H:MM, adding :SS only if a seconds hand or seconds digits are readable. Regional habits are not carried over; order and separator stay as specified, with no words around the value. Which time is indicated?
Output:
4:46
